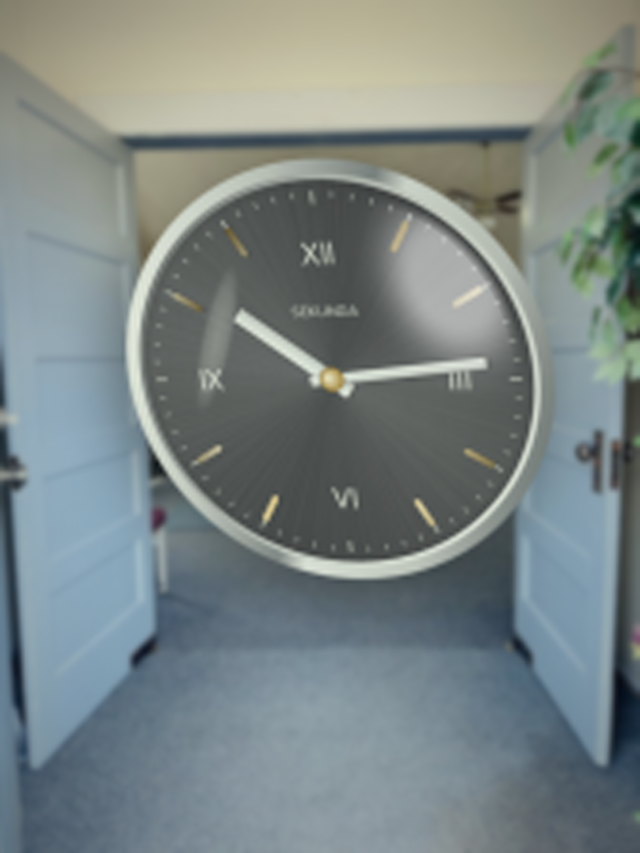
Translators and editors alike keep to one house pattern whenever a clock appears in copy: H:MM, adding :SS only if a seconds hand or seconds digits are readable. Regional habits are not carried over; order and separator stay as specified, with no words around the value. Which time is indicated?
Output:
10:14
